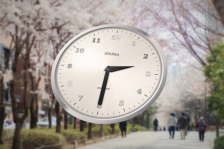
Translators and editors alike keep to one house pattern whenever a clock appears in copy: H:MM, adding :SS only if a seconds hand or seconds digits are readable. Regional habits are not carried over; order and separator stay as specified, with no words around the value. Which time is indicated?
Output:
2:30
